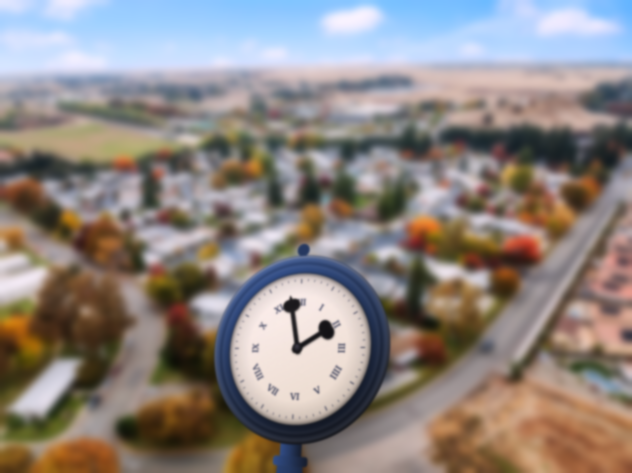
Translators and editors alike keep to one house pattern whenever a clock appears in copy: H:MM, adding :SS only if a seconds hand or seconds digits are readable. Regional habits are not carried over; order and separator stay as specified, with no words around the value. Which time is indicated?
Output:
1:58
